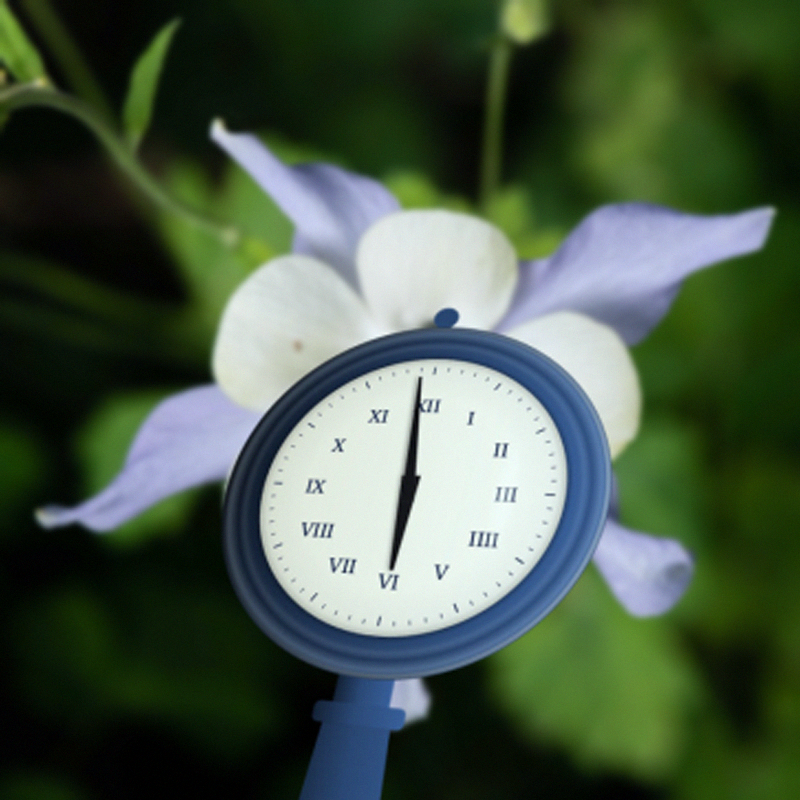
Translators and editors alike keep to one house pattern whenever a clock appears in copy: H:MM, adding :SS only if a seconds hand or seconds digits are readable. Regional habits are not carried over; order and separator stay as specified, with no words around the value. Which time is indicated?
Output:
5:59
